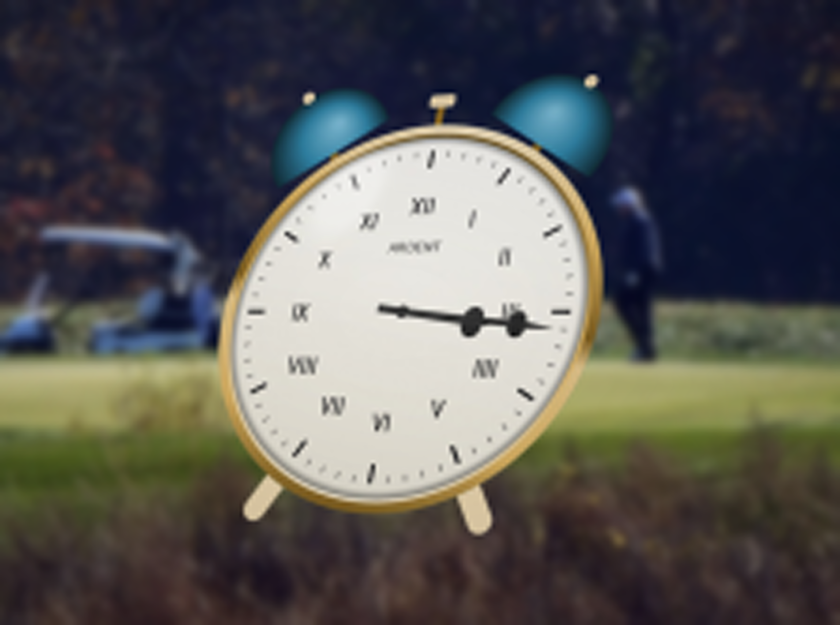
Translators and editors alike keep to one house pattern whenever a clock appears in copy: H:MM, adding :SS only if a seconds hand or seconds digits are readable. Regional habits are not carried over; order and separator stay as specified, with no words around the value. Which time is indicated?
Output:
3:16
